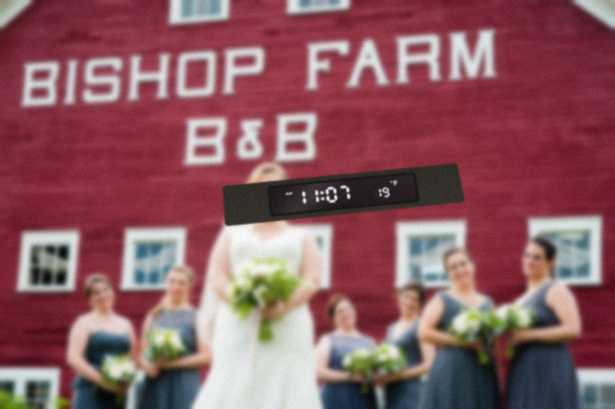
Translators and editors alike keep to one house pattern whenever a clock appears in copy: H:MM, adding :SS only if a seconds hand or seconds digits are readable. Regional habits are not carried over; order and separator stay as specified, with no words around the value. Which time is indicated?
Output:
11:07
